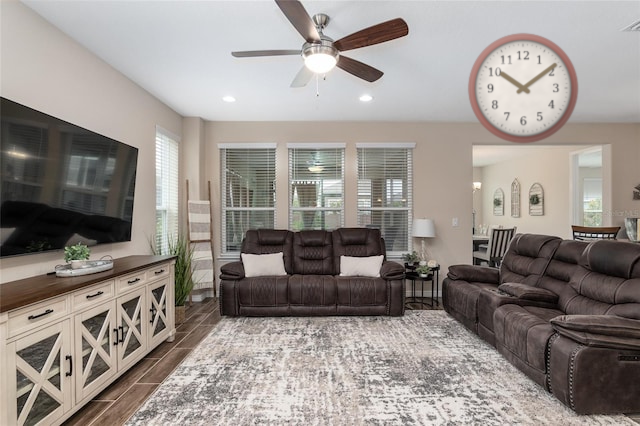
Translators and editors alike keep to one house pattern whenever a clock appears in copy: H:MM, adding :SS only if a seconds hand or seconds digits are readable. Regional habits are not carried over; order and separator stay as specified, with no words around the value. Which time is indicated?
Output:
10:09
